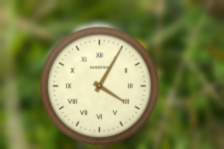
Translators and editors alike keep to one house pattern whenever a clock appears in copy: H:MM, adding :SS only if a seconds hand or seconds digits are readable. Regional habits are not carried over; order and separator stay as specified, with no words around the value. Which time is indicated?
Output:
4:05
